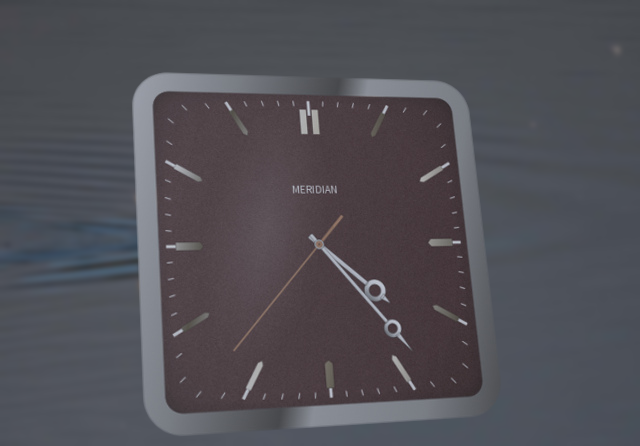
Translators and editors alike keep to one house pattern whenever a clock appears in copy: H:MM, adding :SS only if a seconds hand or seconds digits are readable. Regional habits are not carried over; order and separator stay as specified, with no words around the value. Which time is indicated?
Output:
4:23:37
